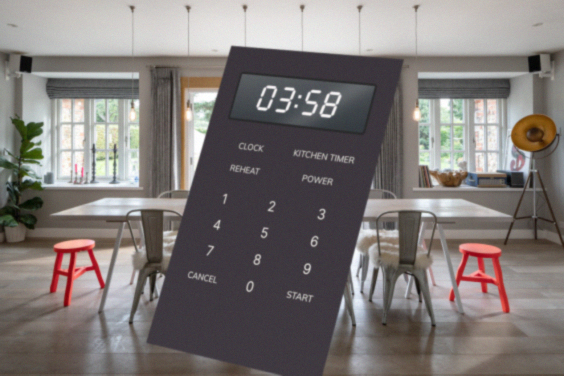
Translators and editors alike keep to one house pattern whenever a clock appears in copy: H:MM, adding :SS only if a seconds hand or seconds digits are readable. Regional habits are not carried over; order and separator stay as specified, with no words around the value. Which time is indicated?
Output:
3:58
